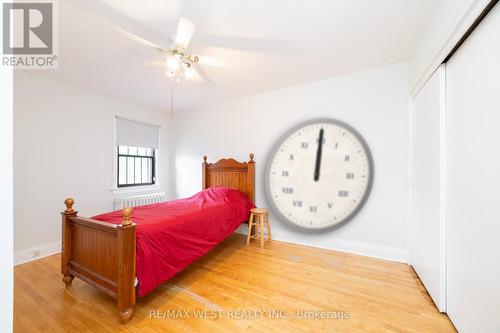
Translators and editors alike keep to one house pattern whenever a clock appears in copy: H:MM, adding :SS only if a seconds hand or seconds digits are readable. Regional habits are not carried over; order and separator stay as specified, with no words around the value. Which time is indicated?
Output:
12:00
